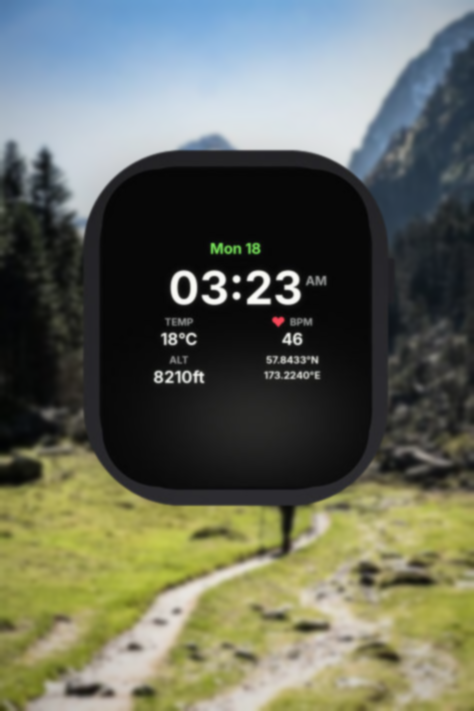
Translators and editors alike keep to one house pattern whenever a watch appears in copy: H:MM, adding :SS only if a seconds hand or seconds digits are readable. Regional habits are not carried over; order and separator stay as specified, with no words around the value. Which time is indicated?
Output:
3:23
